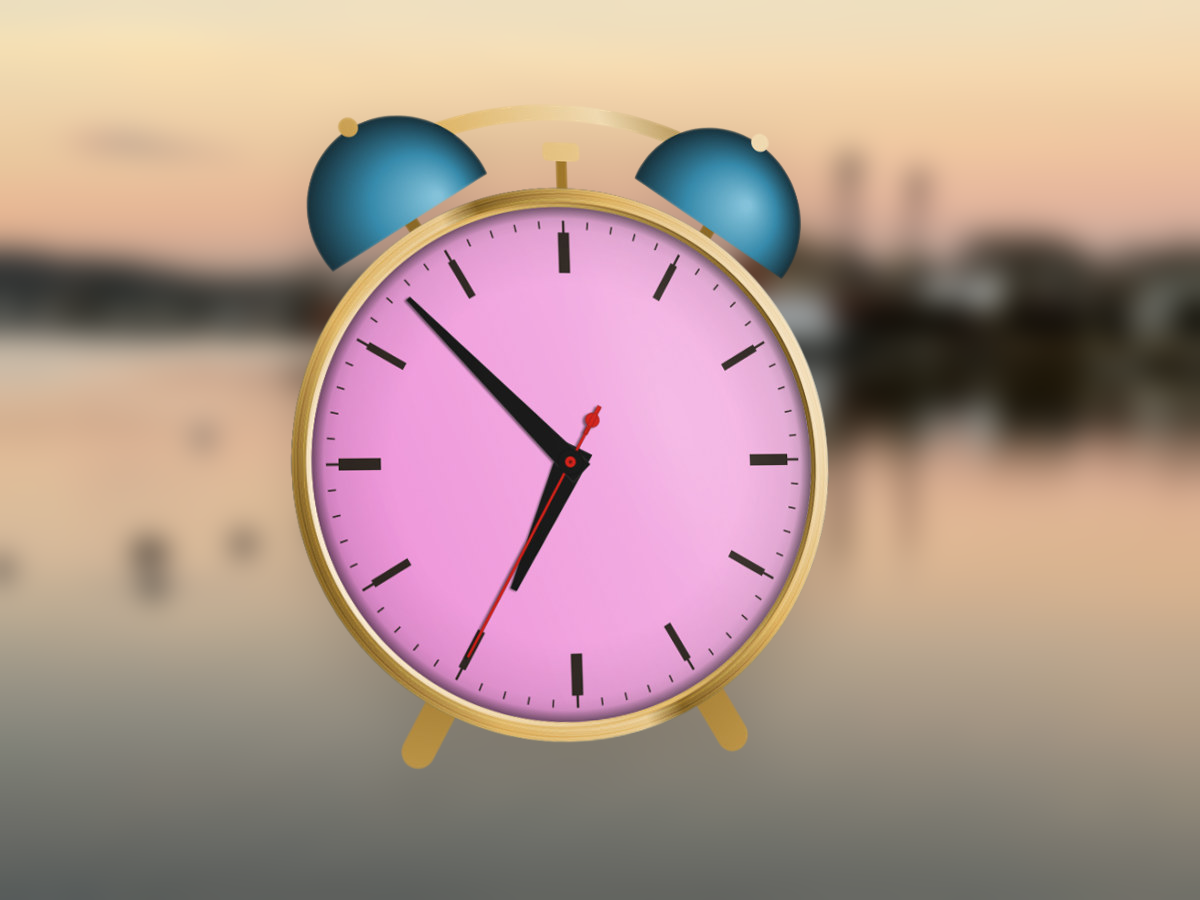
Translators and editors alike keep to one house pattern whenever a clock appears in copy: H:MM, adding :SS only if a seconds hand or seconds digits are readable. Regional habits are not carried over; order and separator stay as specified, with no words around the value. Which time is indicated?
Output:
6:52:35
